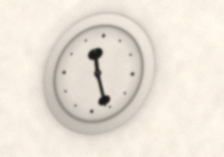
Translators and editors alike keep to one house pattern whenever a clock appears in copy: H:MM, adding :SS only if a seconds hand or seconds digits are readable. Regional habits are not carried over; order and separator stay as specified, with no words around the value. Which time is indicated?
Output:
11:26
